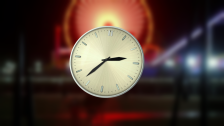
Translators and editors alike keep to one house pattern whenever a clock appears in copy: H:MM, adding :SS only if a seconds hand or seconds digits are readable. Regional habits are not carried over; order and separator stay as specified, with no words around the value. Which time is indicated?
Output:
2:37
